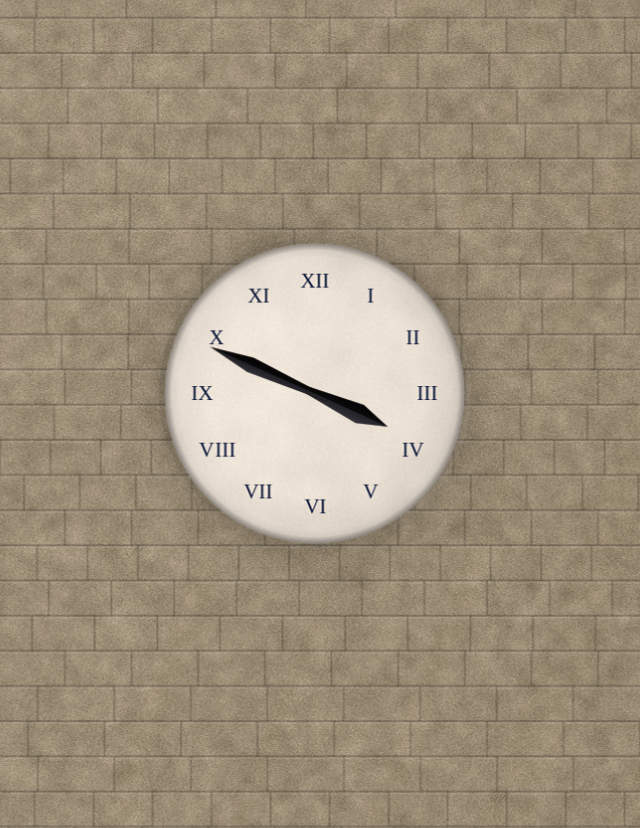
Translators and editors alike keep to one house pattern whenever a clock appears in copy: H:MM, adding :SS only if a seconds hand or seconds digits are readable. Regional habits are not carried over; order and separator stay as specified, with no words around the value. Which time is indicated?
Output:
3:49
